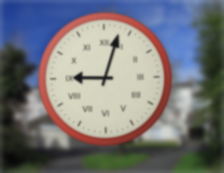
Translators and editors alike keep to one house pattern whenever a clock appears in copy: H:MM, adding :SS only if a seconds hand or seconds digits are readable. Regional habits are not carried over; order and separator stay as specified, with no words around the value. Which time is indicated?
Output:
9:03
